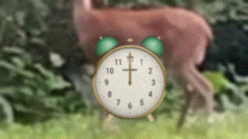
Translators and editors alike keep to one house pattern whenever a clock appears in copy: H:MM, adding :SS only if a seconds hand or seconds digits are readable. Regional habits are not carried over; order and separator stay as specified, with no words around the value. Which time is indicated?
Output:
12:00
